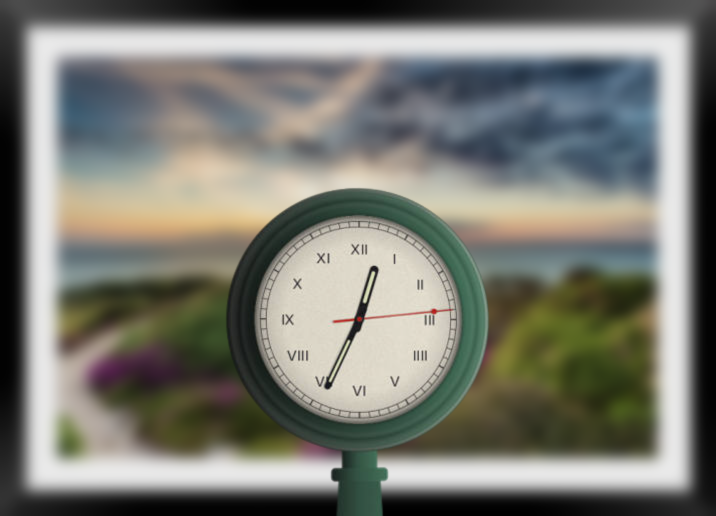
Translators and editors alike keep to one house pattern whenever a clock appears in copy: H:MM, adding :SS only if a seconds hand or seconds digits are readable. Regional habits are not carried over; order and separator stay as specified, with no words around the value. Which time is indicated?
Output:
12:34:14
